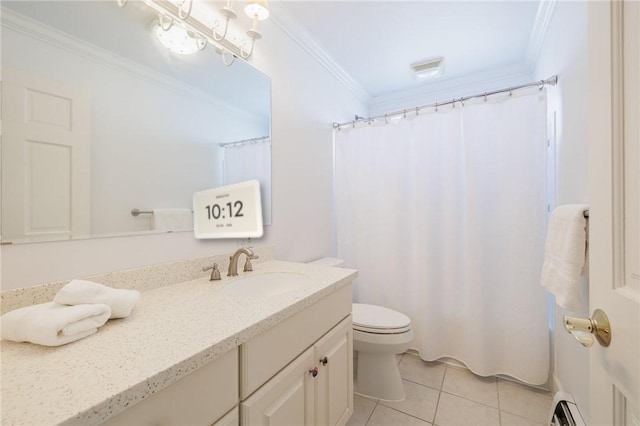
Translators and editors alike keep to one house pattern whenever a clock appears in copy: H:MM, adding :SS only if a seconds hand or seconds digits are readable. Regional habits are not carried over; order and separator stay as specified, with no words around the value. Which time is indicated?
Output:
10:12
